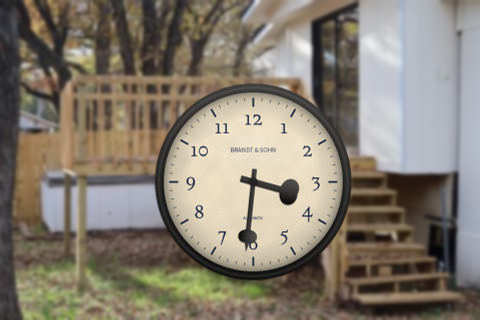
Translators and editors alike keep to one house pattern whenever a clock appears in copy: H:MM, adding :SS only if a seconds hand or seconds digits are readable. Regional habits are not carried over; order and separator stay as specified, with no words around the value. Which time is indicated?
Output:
3:31
